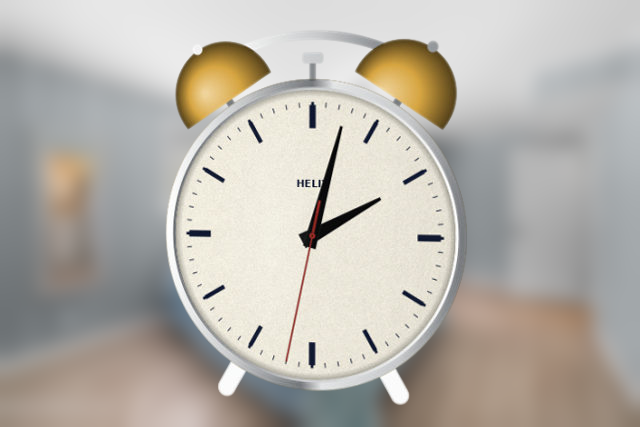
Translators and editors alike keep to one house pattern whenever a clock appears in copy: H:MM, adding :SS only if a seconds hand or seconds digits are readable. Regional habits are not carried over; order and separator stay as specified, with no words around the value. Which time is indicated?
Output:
2:02:32
